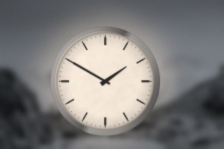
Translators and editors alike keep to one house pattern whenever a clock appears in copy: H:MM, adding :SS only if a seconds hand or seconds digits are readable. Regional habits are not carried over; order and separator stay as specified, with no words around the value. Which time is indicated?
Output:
1:50
